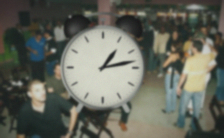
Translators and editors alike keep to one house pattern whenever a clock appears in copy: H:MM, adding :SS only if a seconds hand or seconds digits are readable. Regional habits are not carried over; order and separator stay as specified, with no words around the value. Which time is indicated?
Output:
1:13
